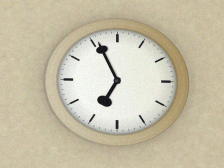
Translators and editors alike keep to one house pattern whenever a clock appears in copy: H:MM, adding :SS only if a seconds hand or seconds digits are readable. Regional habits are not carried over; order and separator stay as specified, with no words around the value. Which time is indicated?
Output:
6:56
